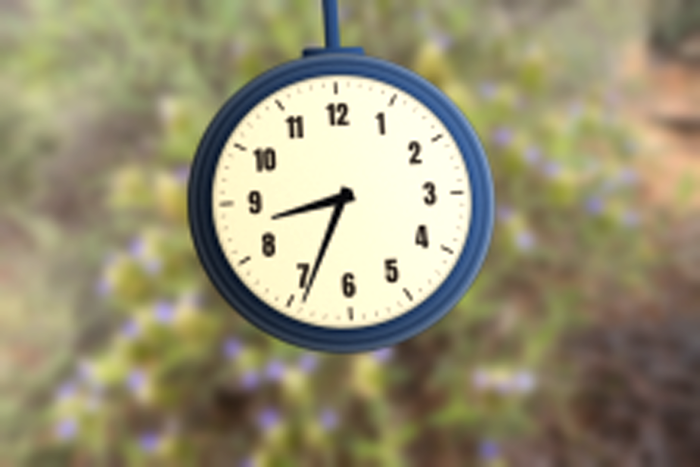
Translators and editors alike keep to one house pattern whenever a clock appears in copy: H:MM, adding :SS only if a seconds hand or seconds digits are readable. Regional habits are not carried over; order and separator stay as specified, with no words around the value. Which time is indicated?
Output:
8:34
